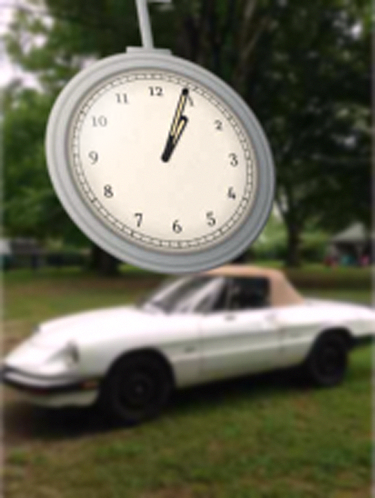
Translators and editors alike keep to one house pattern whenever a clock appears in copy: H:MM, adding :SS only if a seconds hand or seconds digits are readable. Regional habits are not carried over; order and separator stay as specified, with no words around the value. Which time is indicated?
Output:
1:04
